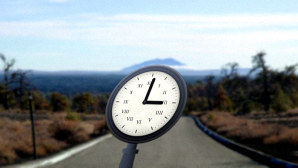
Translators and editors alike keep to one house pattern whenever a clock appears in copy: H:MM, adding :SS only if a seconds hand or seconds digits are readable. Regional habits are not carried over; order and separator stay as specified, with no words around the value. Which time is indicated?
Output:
3:01
